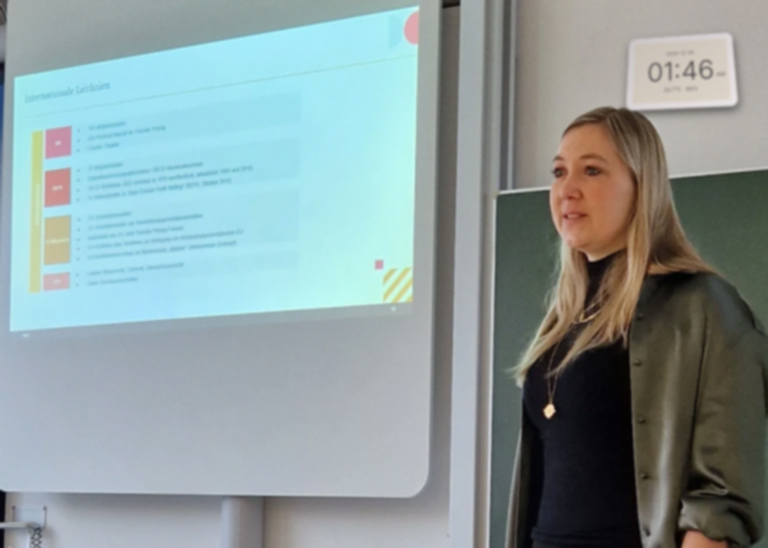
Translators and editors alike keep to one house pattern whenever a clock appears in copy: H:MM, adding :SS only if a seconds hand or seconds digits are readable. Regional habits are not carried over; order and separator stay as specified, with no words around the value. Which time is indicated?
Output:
1:46
